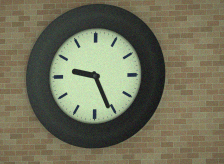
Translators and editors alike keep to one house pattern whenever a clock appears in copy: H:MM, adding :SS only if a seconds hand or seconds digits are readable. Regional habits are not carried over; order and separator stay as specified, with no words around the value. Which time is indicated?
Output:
9:26
